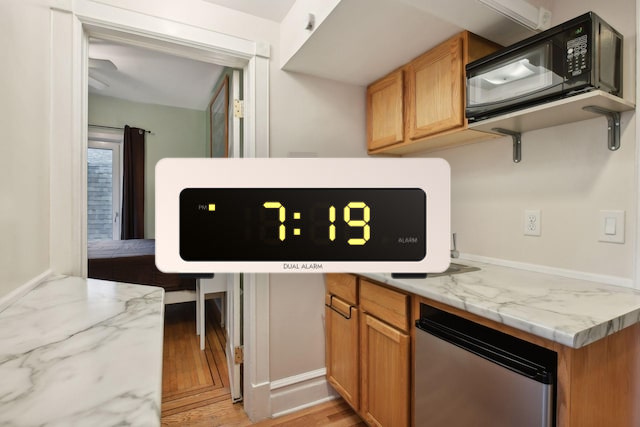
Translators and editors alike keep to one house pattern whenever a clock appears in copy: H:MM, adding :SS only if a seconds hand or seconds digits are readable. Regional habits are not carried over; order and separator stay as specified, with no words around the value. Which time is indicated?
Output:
7:19
